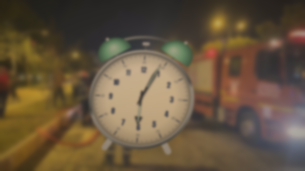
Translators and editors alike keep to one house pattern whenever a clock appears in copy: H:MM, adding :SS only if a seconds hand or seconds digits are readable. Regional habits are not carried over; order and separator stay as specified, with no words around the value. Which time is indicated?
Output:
6:04
